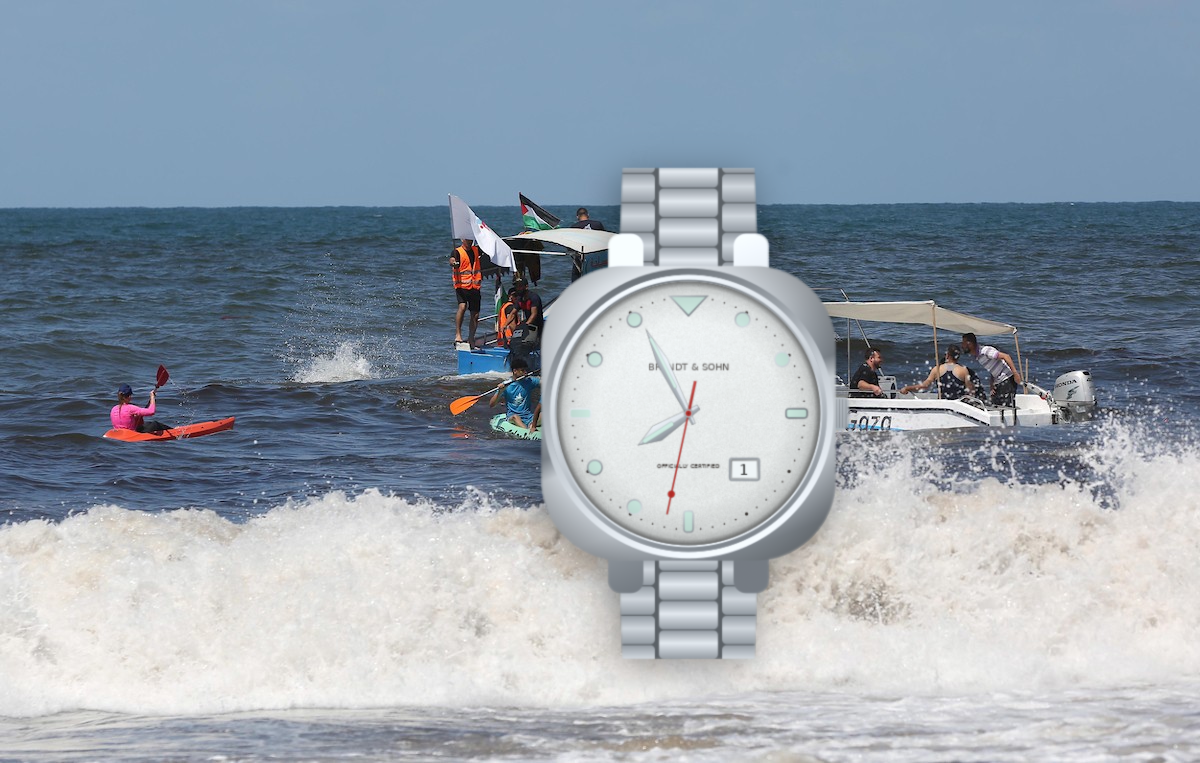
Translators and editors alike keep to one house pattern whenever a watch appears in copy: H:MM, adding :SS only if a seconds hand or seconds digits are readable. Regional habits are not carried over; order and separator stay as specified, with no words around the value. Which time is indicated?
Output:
7:55:32
